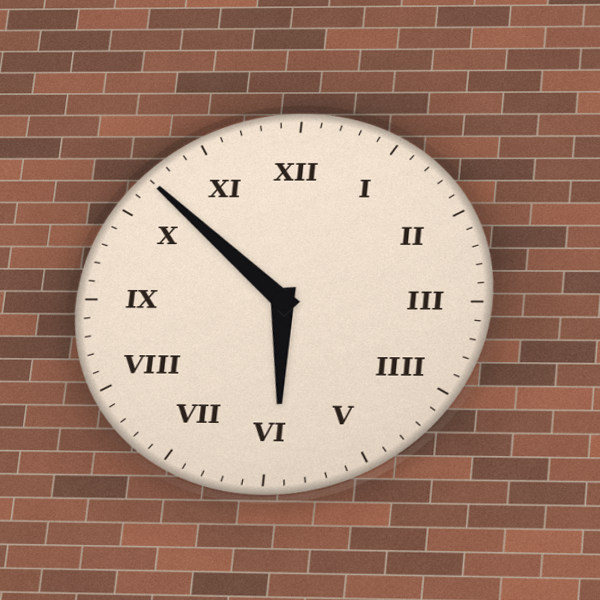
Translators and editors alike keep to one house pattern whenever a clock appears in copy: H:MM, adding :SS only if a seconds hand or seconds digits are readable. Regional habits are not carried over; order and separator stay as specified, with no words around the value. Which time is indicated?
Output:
5:52
